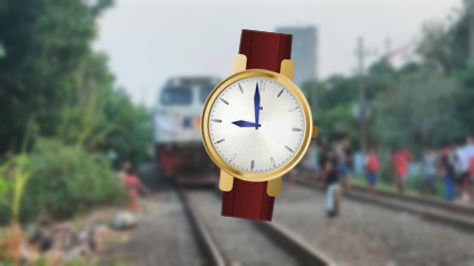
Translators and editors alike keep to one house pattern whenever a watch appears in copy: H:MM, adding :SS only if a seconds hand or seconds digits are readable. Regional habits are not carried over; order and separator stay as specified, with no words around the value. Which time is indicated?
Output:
8:59
